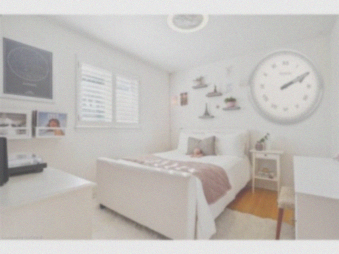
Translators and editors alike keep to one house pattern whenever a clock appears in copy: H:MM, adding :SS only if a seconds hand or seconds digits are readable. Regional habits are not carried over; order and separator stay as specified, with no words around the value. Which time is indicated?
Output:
2:10
